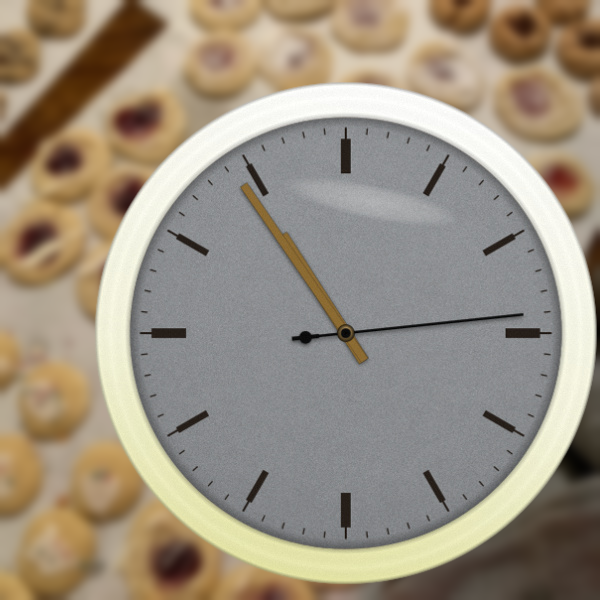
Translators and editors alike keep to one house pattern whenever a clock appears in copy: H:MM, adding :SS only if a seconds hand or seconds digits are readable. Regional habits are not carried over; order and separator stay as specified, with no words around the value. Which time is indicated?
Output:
10:54:14
